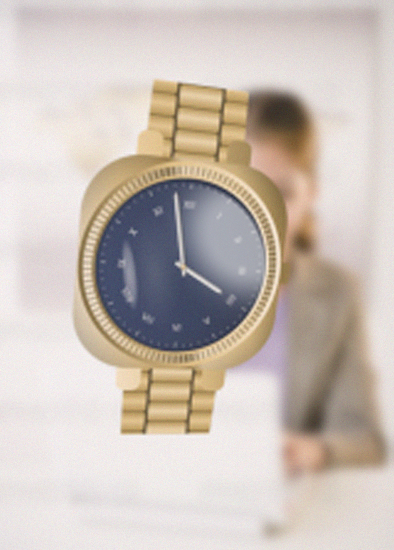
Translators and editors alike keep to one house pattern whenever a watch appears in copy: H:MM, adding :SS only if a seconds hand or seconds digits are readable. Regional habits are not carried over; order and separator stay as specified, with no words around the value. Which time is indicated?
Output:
3:58
